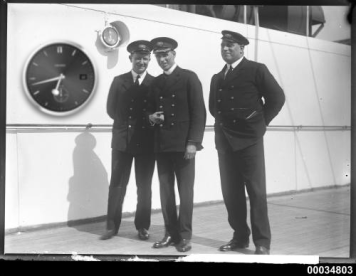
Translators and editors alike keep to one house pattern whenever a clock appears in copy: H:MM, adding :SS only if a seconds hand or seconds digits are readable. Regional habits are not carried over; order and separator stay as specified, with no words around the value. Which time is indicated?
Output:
6:43
